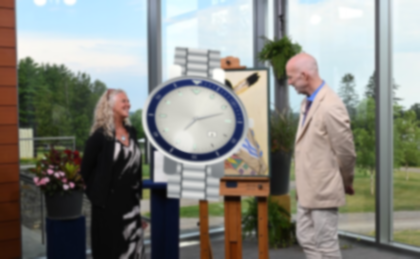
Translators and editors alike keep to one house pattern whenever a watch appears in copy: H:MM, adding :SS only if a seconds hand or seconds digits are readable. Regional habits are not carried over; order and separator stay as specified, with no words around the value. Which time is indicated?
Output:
7:12
